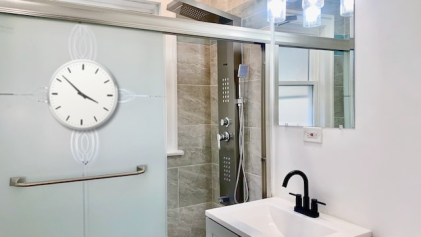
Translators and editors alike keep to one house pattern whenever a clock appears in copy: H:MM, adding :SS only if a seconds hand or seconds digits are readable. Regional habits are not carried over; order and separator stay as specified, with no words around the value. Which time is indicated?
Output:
3:52
